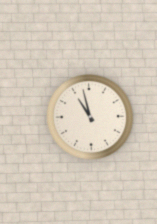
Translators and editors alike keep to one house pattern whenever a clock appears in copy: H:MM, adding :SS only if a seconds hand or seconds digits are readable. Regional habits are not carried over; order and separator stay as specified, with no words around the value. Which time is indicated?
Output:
10:58
